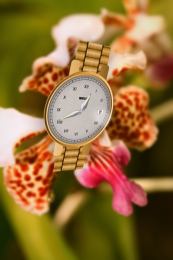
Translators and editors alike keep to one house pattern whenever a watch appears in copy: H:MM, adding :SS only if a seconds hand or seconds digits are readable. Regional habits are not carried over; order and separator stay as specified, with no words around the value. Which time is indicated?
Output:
12:41
